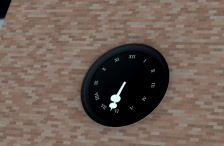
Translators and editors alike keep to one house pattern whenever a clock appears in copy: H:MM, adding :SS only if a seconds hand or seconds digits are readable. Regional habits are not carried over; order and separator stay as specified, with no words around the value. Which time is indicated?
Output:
6:32
